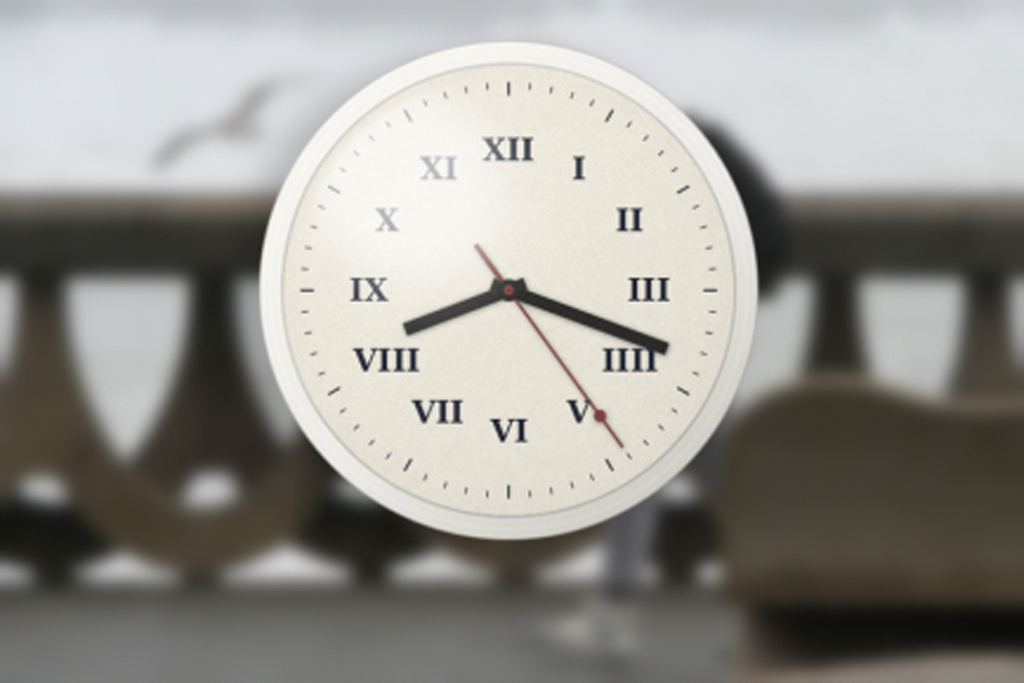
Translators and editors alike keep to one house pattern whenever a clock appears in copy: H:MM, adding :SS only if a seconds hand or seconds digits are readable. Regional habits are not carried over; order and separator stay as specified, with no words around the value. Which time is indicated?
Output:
8:18:24
